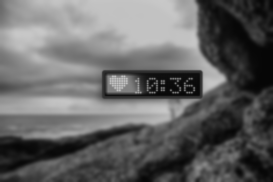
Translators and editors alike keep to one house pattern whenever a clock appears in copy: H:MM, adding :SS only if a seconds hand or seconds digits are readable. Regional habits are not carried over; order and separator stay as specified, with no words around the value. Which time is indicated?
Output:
10:36
